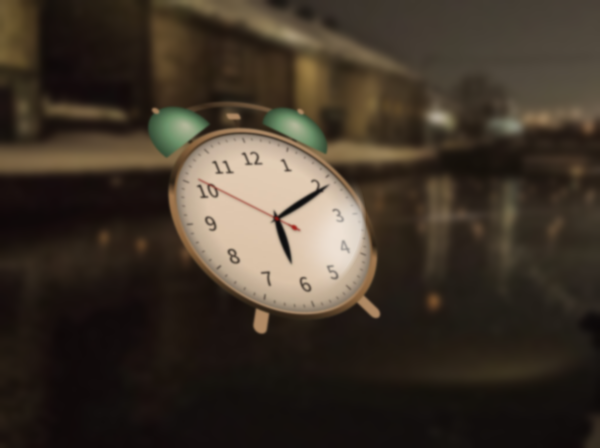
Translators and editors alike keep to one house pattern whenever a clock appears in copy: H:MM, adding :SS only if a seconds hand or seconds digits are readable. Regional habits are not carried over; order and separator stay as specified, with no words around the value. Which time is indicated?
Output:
6:10:51
